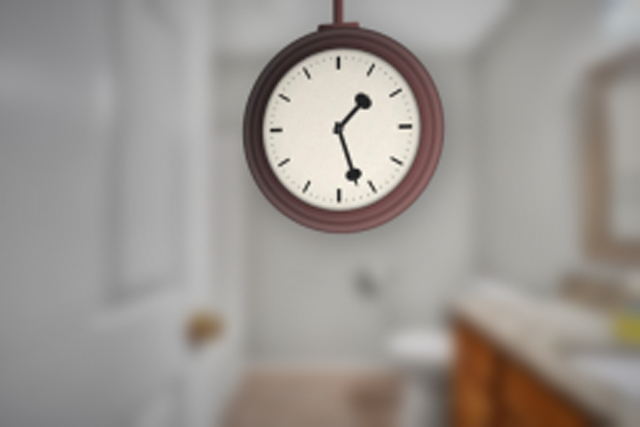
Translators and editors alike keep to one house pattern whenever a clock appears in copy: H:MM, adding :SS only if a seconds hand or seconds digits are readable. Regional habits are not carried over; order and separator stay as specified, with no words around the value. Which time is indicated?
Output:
1:27
